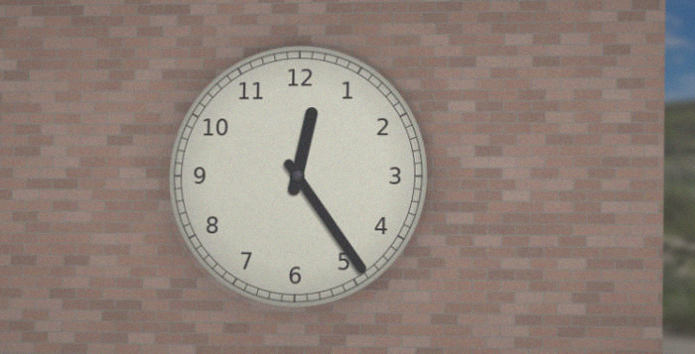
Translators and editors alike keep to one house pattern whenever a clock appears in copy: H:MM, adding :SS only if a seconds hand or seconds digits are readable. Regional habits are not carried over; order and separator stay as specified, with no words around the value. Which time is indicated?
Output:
12:24
